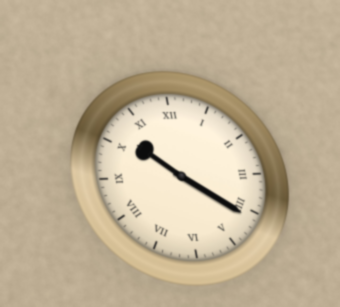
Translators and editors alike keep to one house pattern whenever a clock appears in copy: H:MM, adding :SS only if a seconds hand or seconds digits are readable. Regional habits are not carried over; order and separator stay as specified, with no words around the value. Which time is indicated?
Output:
10:21
